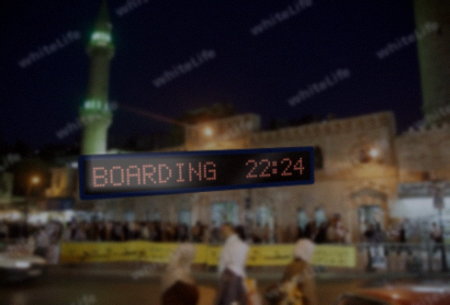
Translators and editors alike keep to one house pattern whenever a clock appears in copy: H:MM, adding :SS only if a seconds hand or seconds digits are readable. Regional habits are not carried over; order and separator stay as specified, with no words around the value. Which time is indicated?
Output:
22:24
